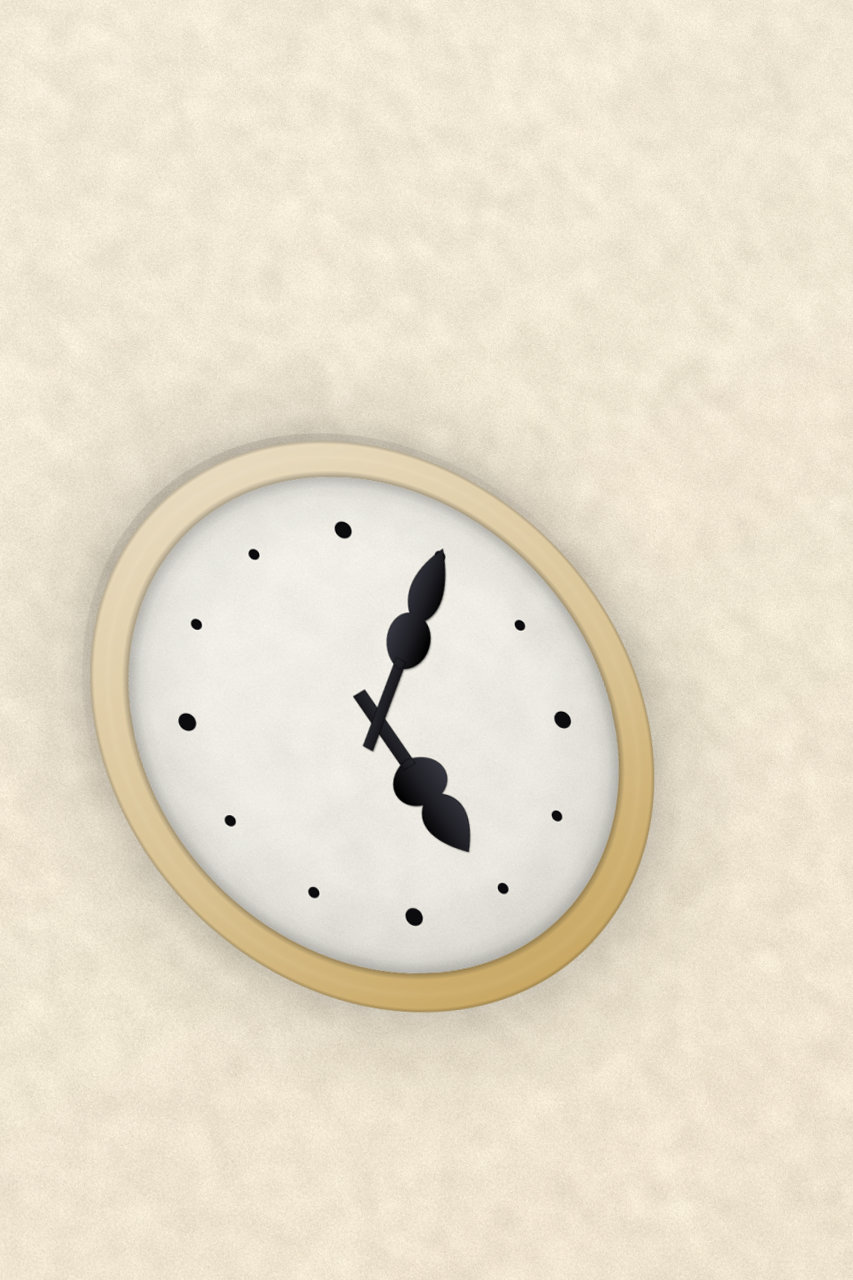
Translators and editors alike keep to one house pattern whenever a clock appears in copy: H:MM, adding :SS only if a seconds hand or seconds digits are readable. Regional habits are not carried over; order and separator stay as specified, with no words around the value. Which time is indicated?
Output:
5:05
